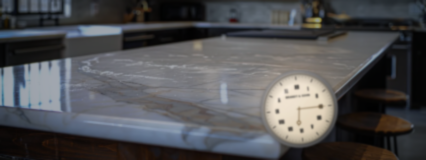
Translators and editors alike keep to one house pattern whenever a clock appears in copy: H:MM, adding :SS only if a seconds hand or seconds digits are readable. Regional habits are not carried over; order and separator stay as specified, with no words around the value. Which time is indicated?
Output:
6:15
